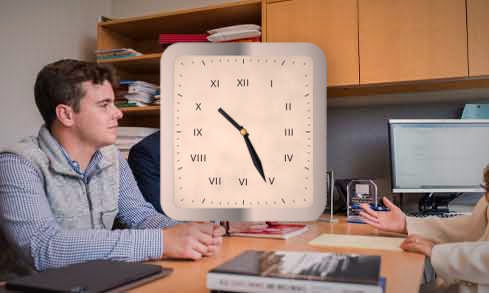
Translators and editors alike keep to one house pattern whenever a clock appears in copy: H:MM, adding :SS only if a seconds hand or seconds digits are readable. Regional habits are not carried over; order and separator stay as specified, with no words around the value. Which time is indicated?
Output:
10:26
